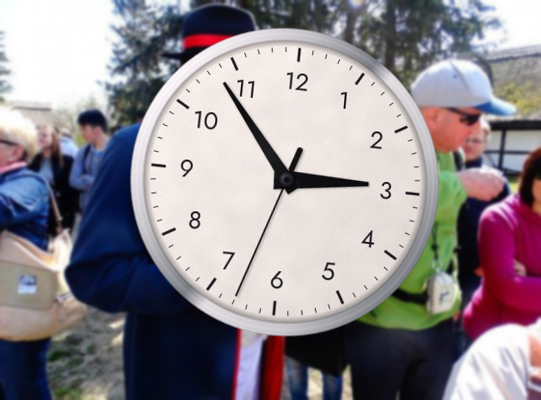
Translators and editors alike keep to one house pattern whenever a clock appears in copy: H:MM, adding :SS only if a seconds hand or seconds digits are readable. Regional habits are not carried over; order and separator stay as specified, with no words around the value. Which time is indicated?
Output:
2:53:33
